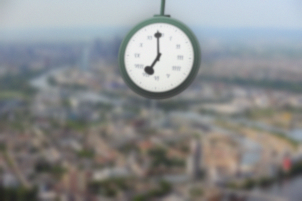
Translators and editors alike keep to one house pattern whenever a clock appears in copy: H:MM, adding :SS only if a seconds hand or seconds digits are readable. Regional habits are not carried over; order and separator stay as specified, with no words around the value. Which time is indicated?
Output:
6:59
